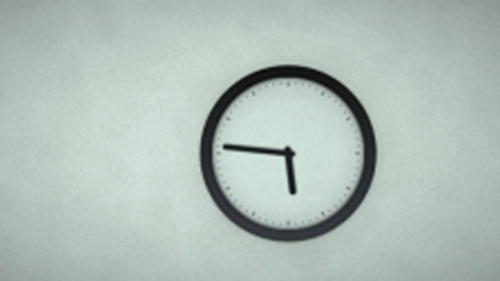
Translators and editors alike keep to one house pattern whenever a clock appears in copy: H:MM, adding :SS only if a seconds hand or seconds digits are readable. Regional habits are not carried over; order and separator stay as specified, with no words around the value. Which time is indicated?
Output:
5:46
